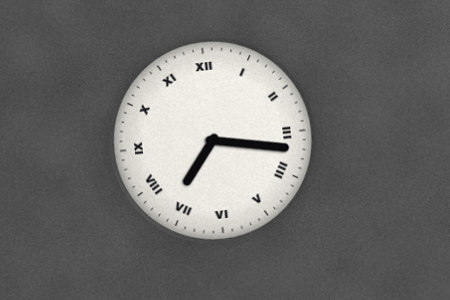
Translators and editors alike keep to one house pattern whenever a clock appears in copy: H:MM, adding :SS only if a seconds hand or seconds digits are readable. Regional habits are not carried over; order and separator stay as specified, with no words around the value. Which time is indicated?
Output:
7:17
